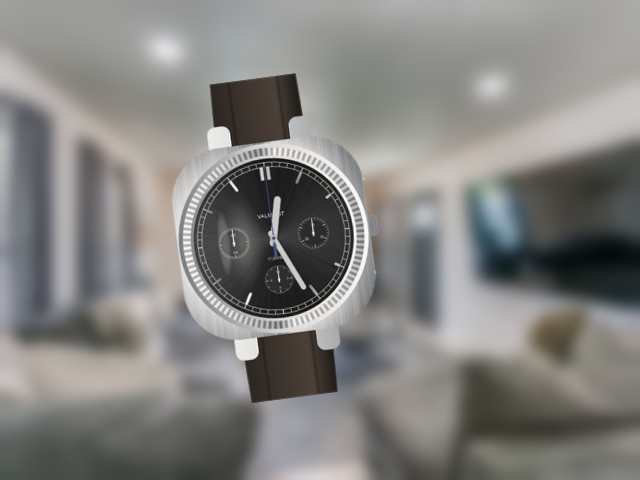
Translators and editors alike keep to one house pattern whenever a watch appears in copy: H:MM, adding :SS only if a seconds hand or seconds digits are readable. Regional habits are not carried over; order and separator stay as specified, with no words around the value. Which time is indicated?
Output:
12:26
